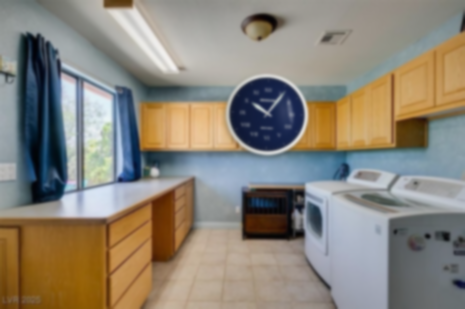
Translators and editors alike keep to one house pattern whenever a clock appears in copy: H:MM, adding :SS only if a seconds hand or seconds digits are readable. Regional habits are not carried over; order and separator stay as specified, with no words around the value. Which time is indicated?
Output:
10:06
